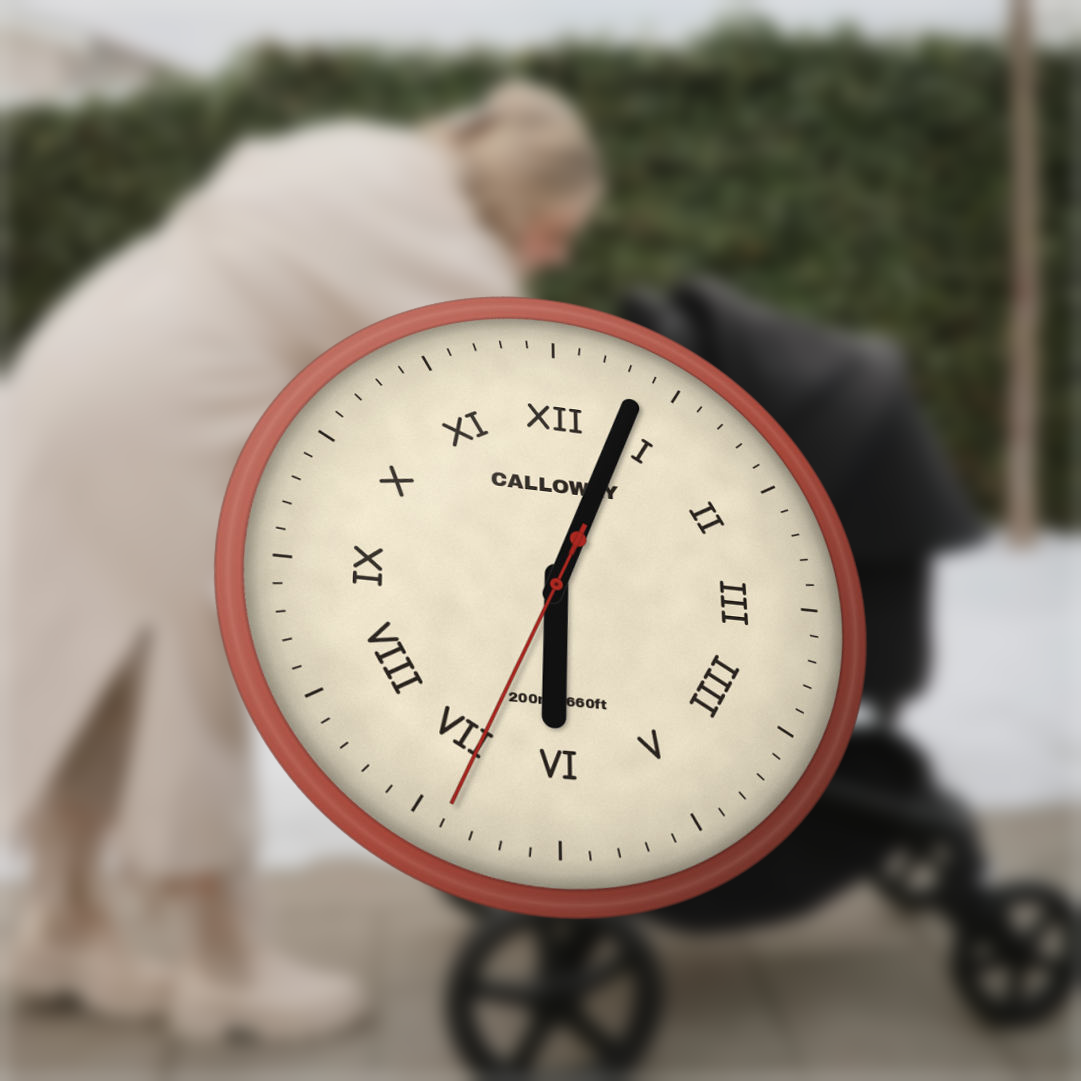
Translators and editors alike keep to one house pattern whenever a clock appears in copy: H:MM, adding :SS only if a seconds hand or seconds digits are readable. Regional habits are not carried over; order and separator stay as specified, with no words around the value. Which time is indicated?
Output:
6:03:34
